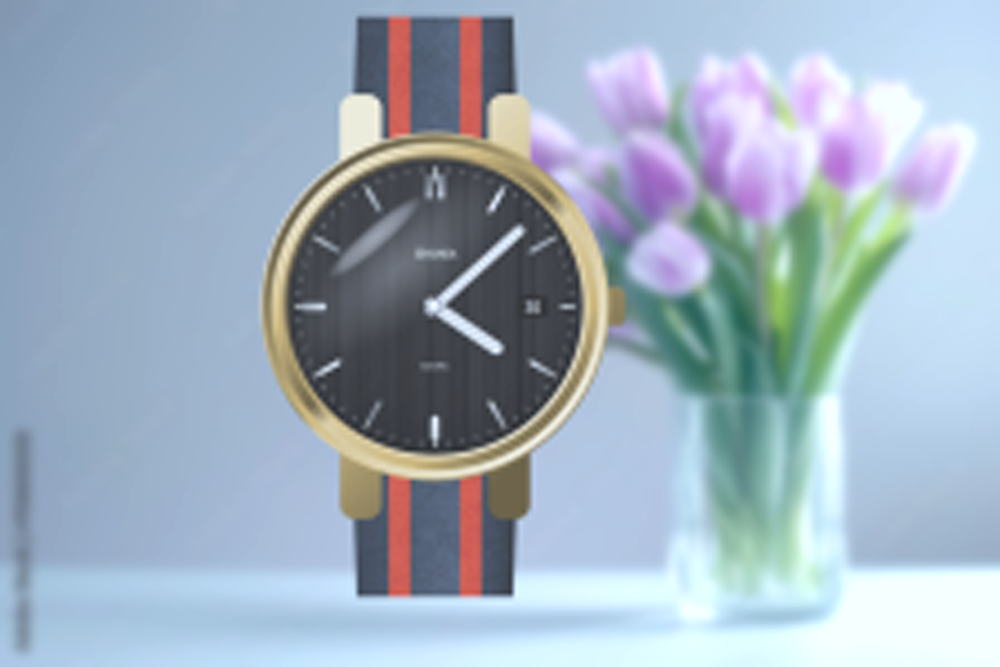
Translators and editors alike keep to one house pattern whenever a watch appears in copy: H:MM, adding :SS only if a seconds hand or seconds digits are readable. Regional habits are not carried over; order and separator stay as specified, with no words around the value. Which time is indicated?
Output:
4:08
